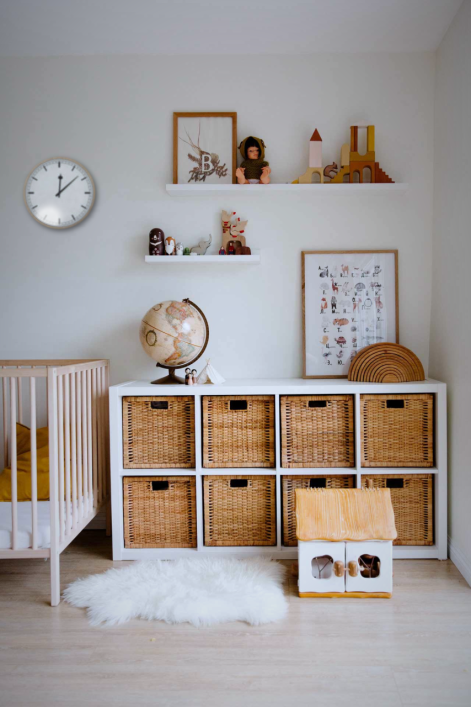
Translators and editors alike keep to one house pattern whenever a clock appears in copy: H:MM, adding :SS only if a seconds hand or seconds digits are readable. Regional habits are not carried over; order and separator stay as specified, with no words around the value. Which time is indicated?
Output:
12:08
